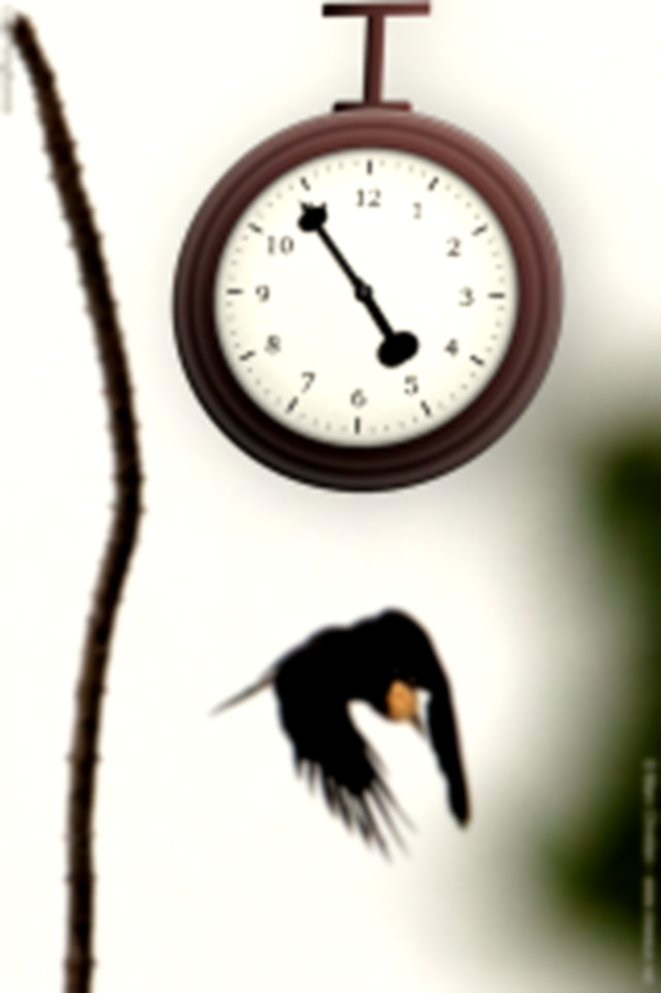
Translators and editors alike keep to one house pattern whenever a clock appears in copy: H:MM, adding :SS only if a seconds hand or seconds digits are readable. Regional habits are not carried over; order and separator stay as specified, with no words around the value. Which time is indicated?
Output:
4:54
